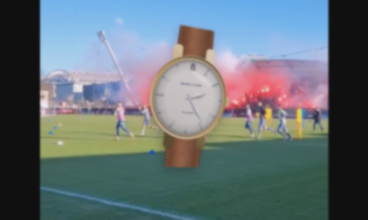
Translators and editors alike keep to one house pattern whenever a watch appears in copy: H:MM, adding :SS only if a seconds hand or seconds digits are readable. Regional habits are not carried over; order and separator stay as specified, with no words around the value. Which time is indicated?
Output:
2:24
